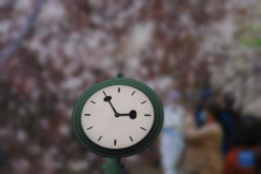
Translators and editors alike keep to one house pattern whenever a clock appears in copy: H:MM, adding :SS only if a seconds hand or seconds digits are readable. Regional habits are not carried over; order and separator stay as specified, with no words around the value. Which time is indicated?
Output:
2:55
